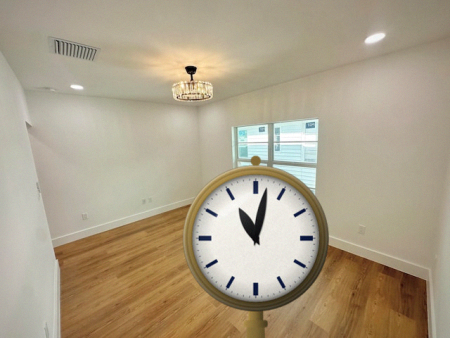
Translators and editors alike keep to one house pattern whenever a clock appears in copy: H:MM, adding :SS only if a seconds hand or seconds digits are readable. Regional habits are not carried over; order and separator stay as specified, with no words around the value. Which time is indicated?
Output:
11:02
